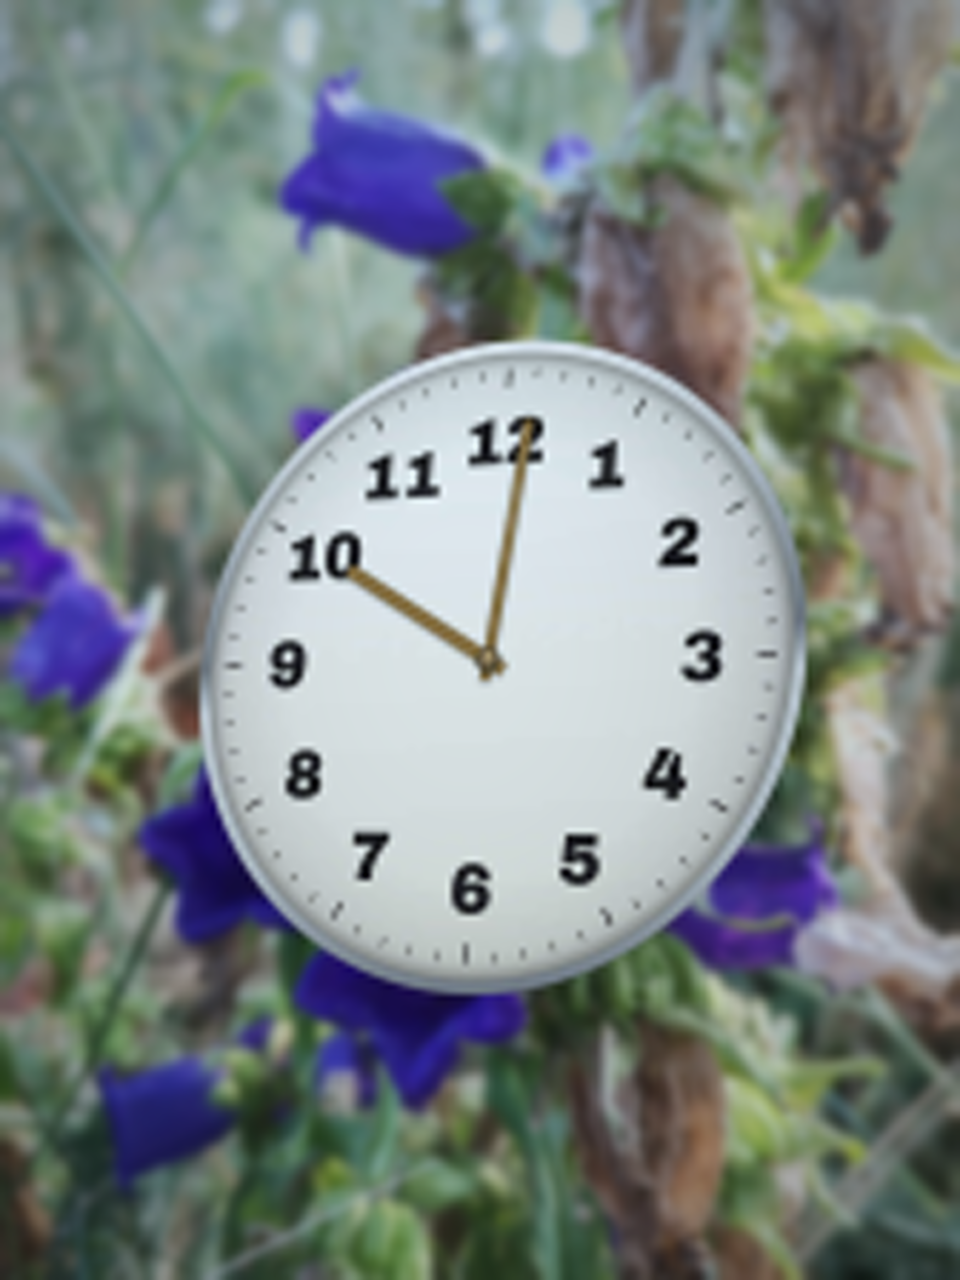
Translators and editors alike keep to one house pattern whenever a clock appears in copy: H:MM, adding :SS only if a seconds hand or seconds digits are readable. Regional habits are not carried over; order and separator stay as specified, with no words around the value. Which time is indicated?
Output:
10:01
